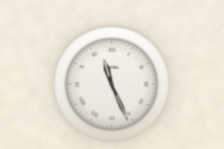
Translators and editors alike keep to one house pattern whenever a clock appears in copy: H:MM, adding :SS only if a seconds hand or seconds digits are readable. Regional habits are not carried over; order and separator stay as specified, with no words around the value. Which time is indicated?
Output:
11:26
